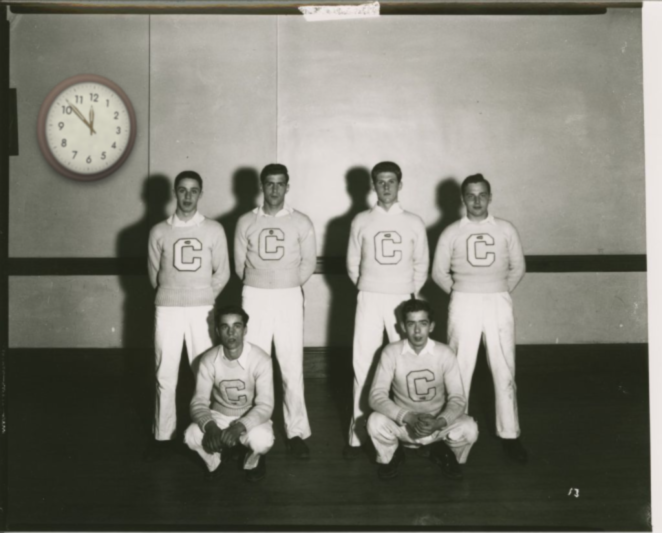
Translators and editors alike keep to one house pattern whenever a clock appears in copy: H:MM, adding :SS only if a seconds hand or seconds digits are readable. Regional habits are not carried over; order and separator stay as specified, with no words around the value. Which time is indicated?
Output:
11:52
